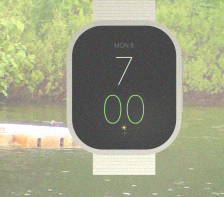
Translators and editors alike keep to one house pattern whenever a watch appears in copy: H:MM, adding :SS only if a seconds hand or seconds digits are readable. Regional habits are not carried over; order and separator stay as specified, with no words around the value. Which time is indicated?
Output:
7:00
